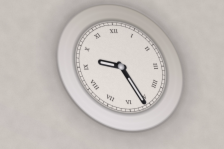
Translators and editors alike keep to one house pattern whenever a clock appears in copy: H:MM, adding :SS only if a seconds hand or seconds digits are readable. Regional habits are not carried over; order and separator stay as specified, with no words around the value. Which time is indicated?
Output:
9:26
